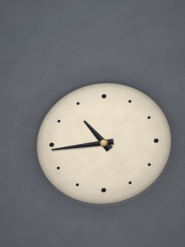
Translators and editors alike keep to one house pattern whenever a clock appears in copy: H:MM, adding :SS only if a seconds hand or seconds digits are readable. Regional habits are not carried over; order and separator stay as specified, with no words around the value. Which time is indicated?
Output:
10:44
